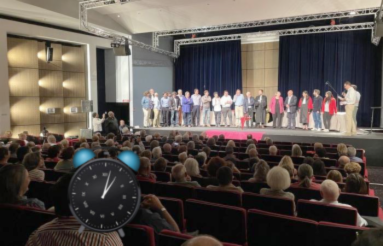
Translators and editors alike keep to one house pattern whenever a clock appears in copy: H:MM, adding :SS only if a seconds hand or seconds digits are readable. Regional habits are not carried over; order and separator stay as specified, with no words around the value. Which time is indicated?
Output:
1:02
